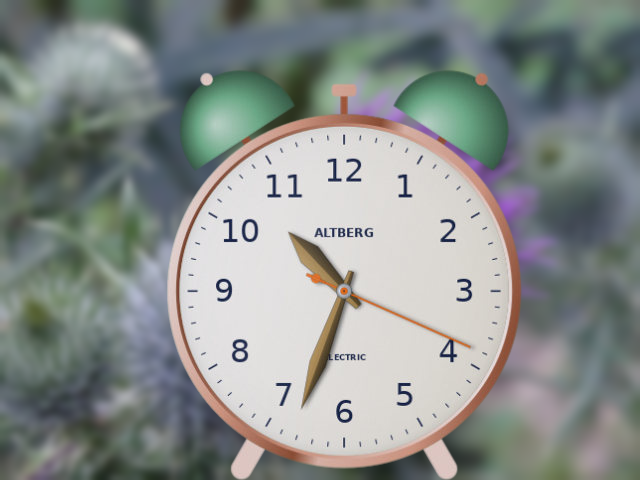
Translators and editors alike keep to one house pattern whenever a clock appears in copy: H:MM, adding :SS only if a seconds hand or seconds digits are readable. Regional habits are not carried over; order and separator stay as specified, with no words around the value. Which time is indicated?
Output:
10:33:19
